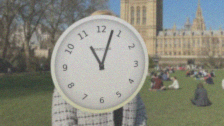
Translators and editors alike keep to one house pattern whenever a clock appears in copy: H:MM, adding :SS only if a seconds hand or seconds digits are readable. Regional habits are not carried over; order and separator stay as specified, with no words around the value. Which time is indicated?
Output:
11:03
